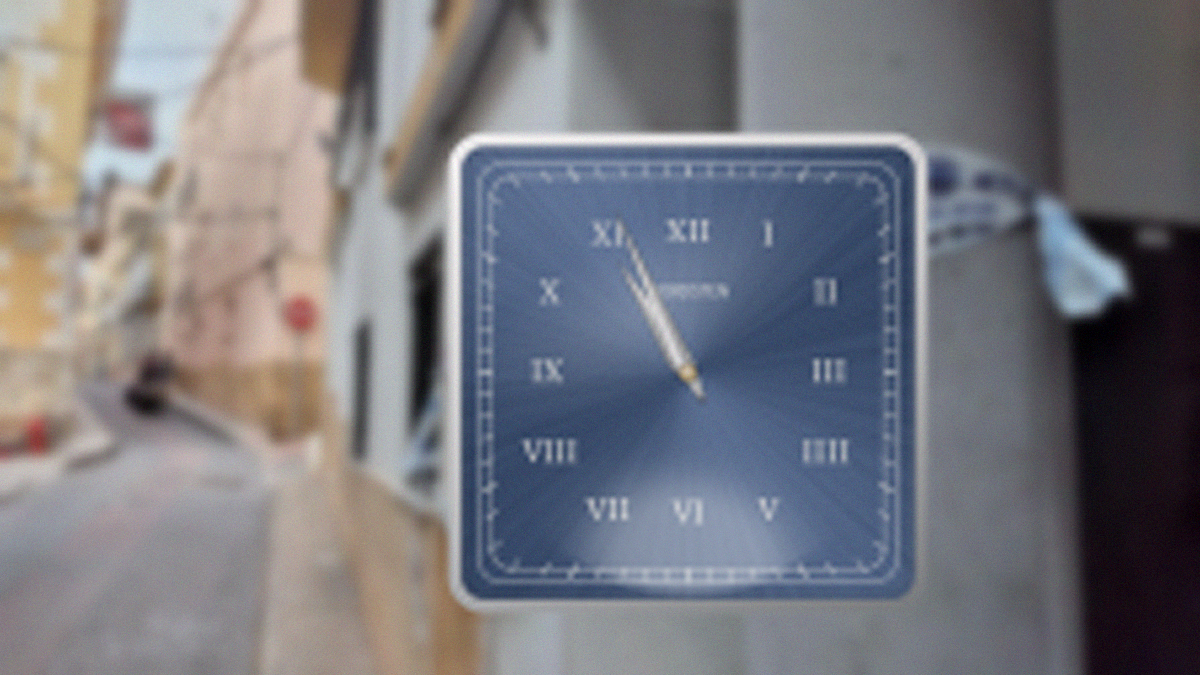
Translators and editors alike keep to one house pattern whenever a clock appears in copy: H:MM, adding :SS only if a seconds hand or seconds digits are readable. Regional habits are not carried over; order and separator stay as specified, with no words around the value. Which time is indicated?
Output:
10:56
